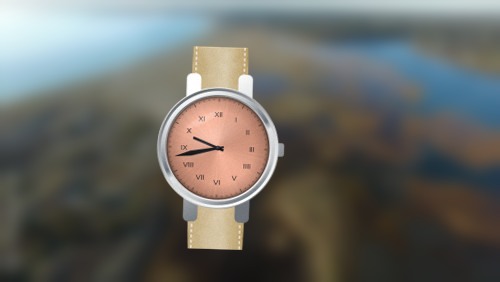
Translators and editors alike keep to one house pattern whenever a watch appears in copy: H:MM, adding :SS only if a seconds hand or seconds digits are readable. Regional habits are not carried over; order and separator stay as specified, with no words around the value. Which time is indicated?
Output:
9:43
